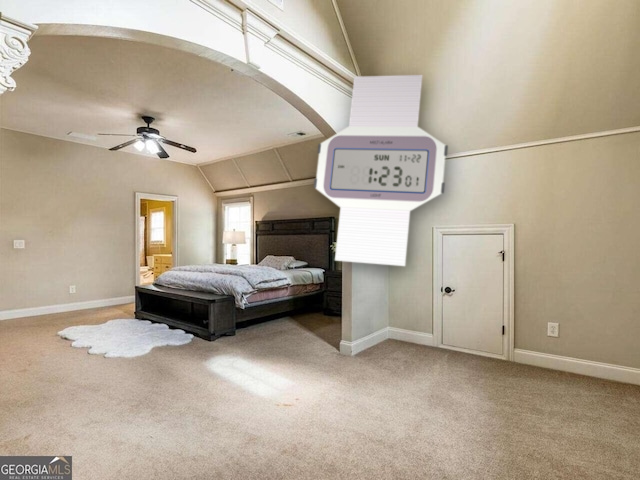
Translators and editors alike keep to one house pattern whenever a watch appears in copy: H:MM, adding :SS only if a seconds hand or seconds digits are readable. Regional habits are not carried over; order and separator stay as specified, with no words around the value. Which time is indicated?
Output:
1:23:01
